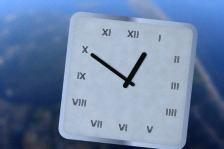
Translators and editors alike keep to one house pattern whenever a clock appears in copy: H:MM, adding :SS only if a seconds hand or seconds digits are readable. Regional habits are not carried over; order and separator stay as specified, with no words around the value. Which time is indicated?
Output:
12:50
